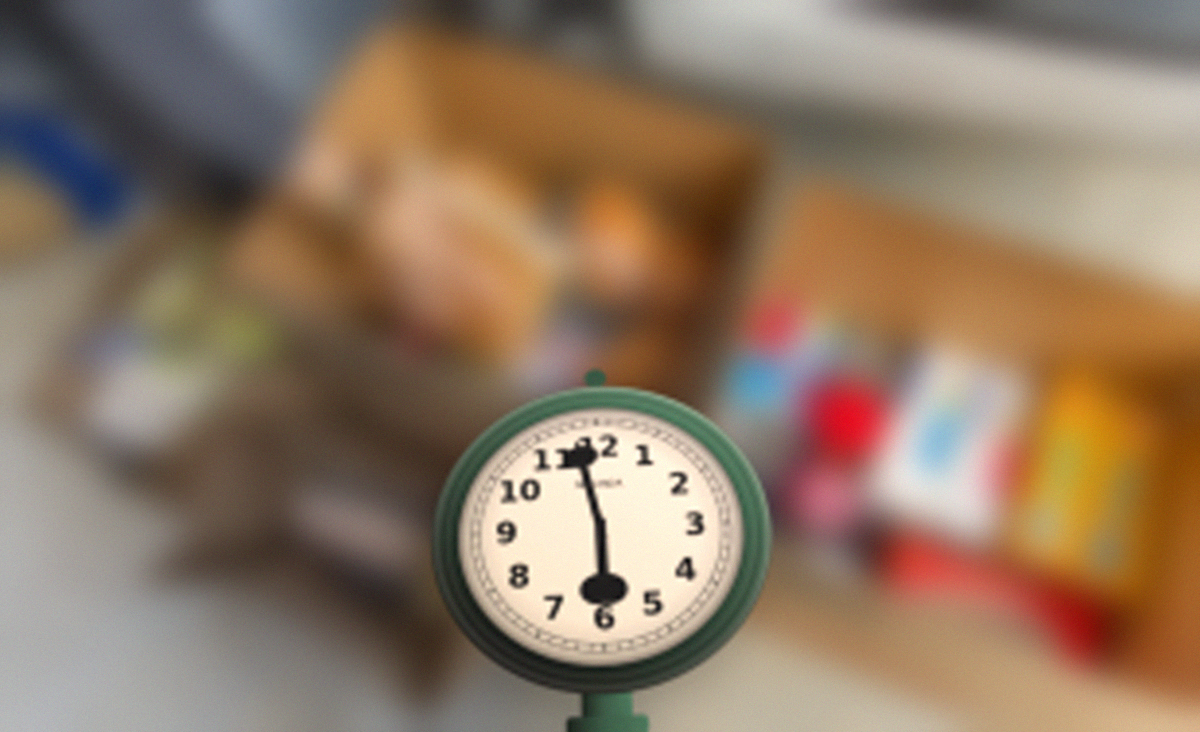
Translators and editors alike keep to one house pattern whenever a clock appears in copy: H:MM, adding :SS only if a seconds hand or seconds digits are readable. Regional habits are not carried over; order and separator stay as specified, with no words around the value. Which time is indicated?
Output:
5:58
